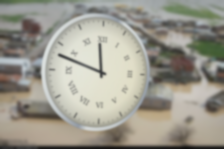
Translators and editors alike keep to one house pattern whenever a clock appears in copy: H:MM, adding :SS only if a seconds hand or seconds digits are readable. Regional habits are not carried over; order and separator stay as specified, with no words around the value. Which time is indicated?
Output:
11:48
